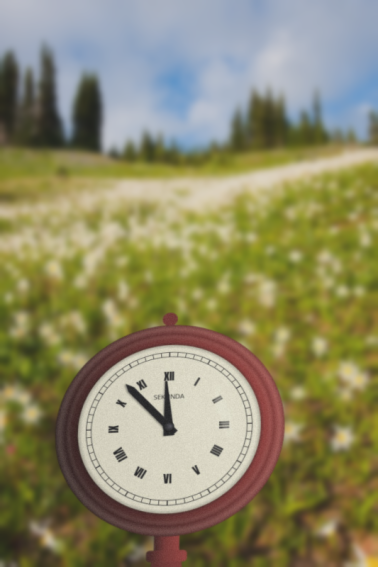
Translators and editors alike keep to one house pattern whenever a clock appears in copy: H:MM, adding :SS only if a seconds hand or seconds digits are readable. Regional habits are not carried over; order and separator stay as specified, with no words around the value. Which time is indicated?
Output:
11:53
